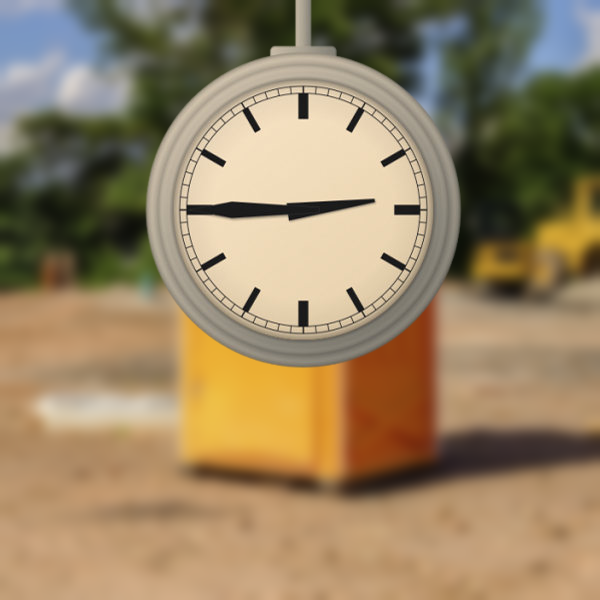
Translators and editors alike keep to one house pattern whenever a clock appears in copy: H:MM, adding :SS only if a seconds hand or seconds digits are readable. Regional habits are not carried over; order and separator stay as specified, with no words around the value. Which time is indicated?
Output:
2:45
